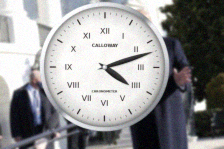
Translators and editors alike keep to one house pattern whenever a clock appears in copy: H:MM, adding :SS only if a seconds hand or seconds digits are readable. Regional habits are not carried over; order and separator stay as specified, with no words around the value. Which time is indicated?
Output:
4:12
